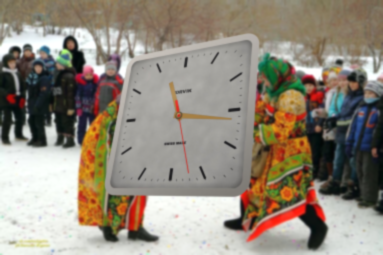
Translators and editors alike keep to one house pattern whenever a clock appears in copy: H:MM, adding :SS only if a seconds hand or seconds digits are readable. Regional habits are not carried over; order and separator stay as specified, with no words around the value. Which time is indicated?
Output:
11:16:27
